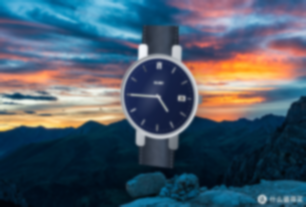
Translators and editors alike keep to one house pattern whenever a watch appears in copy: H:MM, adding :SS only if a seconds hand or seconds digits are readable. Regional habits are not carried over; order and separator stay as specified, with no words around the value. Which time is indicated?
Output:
4:45
